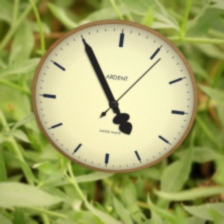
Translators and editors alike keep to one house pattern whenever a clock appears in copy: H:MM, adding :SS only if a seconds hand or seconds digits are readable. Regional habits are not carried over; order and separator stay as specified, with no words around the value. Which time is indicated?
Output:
4:55:06
